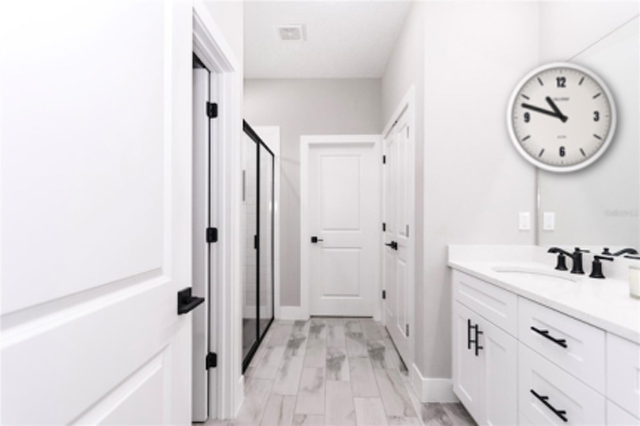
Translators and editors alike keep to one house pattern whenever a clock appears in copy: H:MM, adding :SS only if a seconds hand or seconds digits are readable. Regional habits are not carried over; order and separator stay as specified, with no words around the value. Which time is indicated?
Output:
10:48
